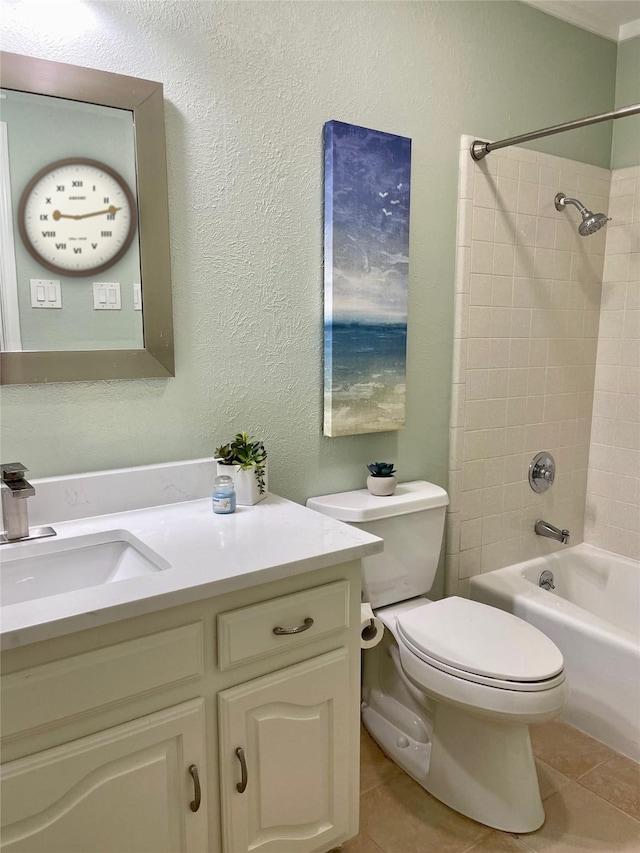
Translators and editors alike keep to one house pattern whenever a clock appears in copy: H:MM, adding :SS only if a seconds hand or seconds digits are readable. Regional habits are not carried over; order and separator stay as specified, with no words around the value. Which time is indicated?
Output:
9:13
